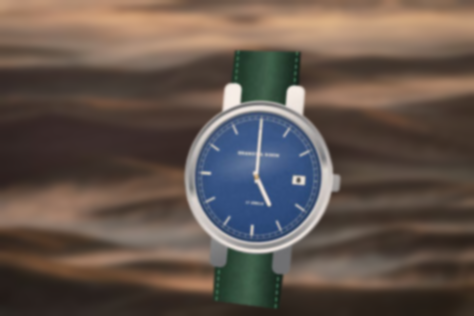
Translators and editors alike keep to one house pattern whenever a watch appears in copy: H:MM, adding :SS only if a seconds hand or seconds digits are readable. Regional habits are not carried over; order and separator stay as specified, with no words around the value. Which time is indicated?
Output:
5:00
